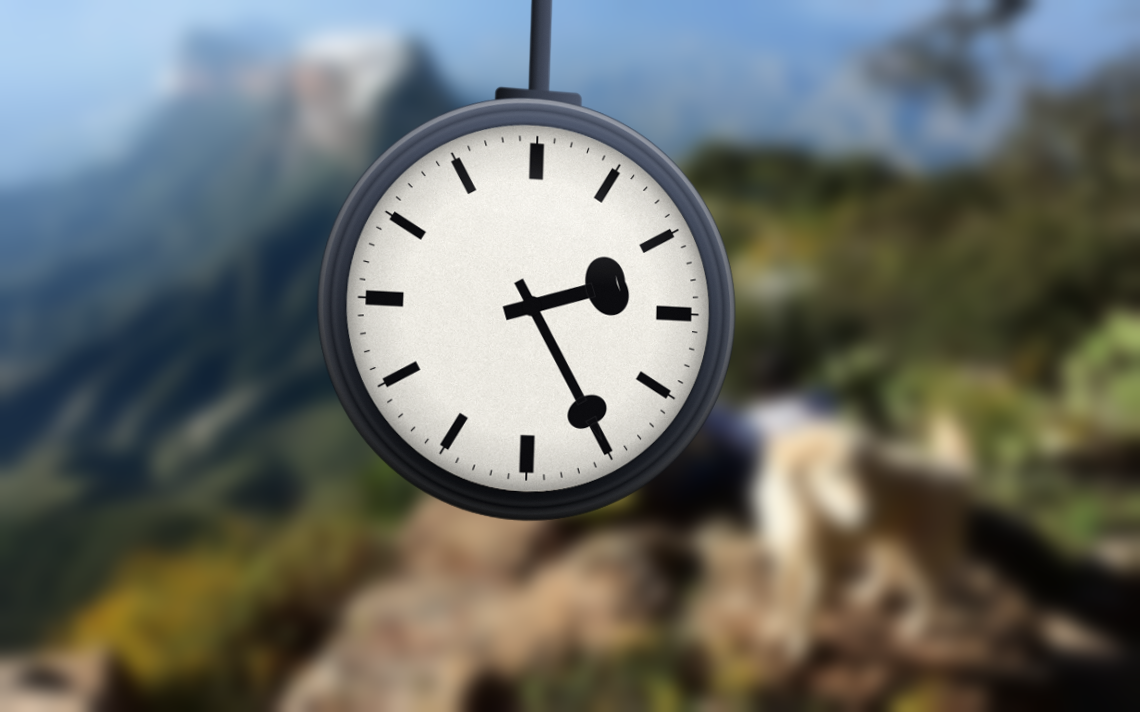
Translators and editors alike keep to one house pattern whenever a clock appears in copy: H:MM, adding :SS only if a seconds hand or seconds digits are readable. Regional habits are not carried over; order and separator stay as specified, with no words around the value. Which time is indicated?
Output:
2:25
